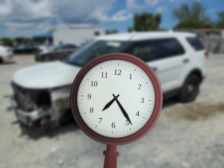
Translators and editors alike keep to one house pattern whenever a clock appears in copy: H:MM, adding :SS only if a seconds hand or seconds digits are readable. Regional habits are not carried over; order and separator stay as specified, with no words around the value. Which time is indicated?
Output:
7:24
